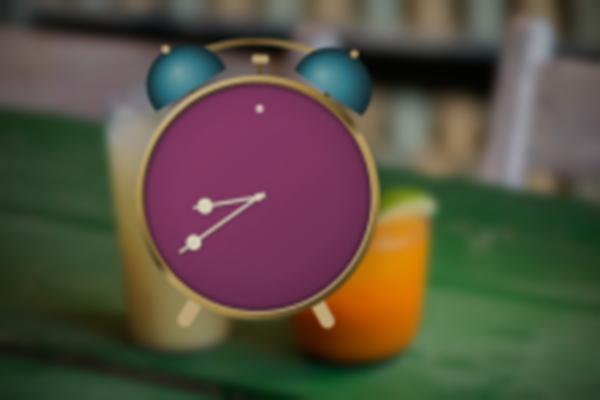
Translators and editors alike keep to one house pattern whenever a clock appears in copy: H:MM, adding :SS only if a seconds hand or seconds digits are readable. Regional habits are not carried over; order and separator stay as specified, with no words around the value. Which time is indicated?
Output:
8:39
